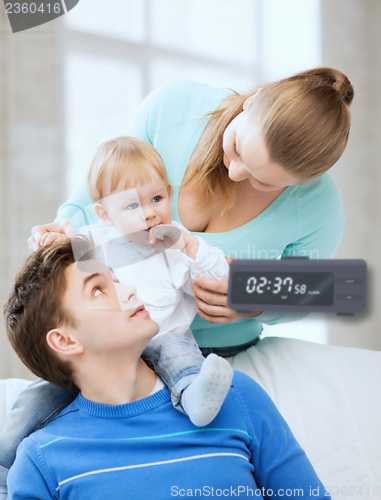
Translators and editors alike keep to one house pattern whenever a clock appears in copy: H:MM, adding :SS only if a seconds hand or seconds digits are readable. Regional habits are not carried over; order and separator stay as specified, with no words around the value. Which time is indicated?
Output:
2:37
